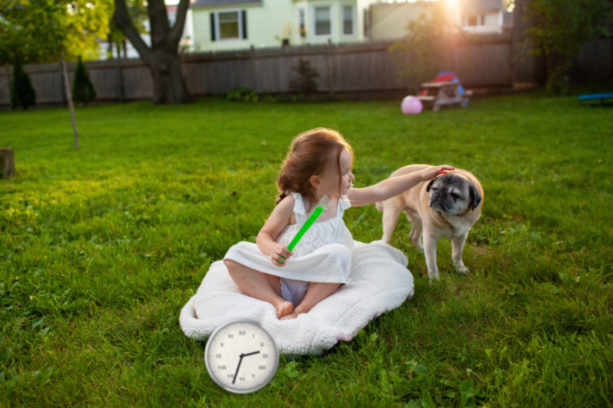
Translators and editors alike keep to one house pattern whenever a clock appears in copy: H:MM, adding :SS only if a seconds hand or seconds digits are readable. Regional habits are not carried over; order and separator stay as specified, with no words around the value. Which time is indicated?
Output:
2:33
